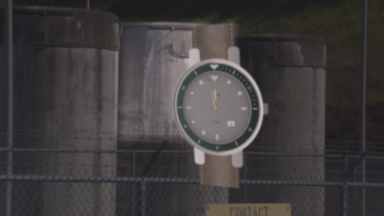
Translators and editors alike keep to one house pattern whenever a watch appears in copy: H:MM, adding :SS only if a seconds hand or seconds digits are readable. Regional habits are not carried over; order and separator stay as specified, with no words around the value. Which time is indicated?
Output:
11:58
